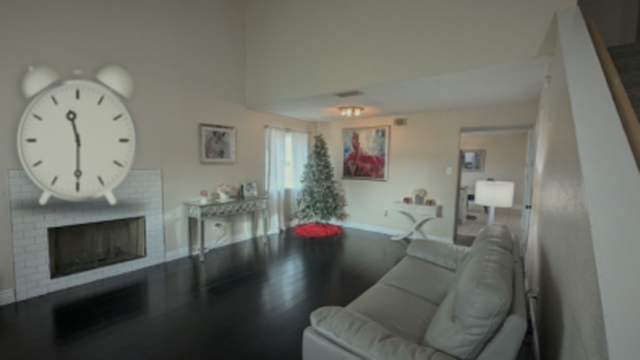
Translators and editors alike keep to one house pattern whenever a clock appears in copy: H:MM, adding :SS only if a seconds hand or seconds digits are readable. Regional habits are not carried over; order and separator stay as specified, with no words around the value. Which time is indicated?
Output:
11:30
